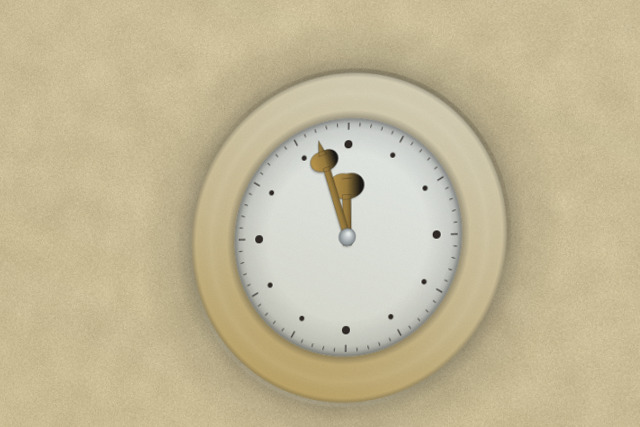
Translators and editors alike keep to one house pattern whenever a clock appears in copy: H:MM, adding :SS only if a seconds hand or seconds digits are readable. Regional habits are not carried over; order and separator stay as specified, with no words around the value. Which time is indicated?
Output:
11:57
